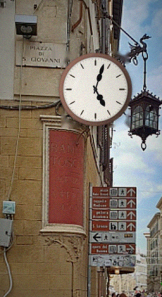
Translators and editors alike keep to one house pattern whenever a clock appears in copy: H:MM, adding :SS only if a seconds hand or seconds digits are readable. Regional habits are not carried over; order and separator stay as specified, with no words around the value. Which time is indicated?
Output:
5:03
